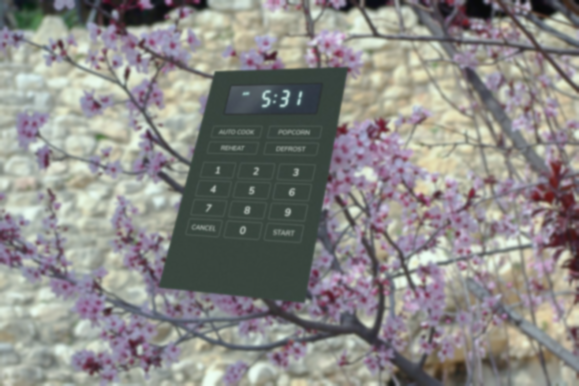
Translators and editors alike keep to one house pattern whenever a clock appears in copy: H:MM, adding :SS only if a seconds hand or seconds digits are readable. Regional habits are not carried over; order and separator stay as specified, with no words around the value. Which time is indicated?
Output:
5:31
